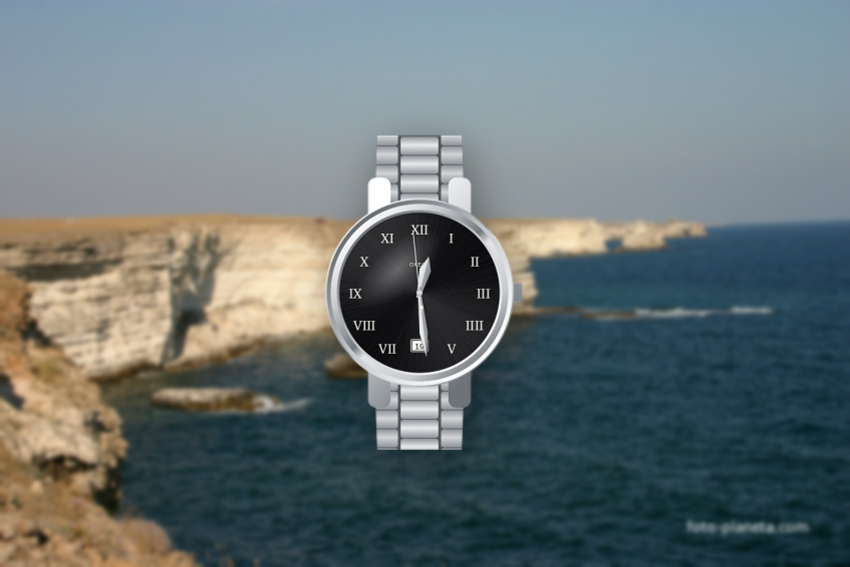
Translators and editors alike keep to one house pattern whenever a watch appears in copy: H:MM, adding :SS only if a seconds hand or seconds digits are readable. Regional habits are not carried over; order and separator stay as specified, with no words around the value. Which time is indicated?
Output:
12:28:59
